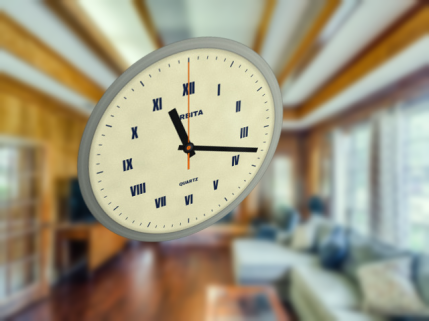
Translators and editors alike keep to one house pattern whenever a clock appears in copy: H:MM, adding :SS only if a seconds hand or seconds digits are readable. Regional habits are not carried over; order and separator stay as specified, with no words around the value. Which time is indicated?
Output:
11:18:00
